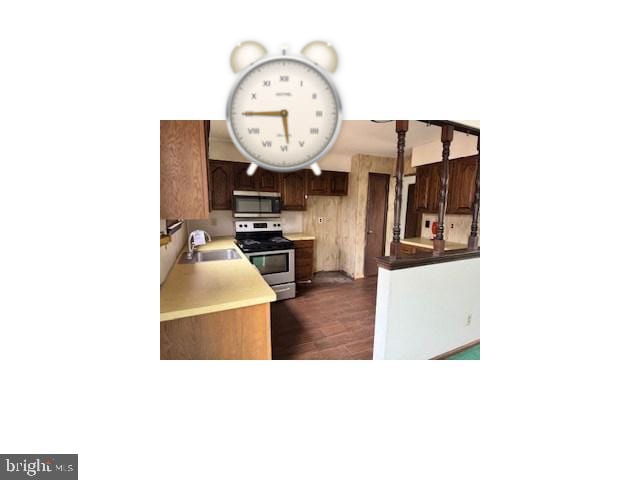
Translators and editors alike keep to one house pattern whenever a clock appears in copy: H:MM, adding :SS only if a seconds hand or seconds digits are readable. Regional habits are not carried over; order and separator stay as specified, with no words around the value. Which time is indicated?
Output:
5:45
